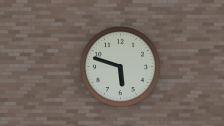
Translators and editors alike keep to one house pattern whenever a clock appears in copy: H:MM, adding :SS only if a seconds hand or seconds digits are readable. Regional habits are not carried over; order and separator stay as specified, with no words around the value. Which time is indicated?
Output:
5:48
